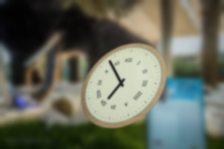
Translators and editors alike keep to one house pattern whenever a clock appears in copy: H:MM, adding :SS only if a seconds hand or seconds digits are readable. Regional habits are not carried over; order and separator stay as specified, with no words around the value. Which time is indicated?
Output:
6:53
